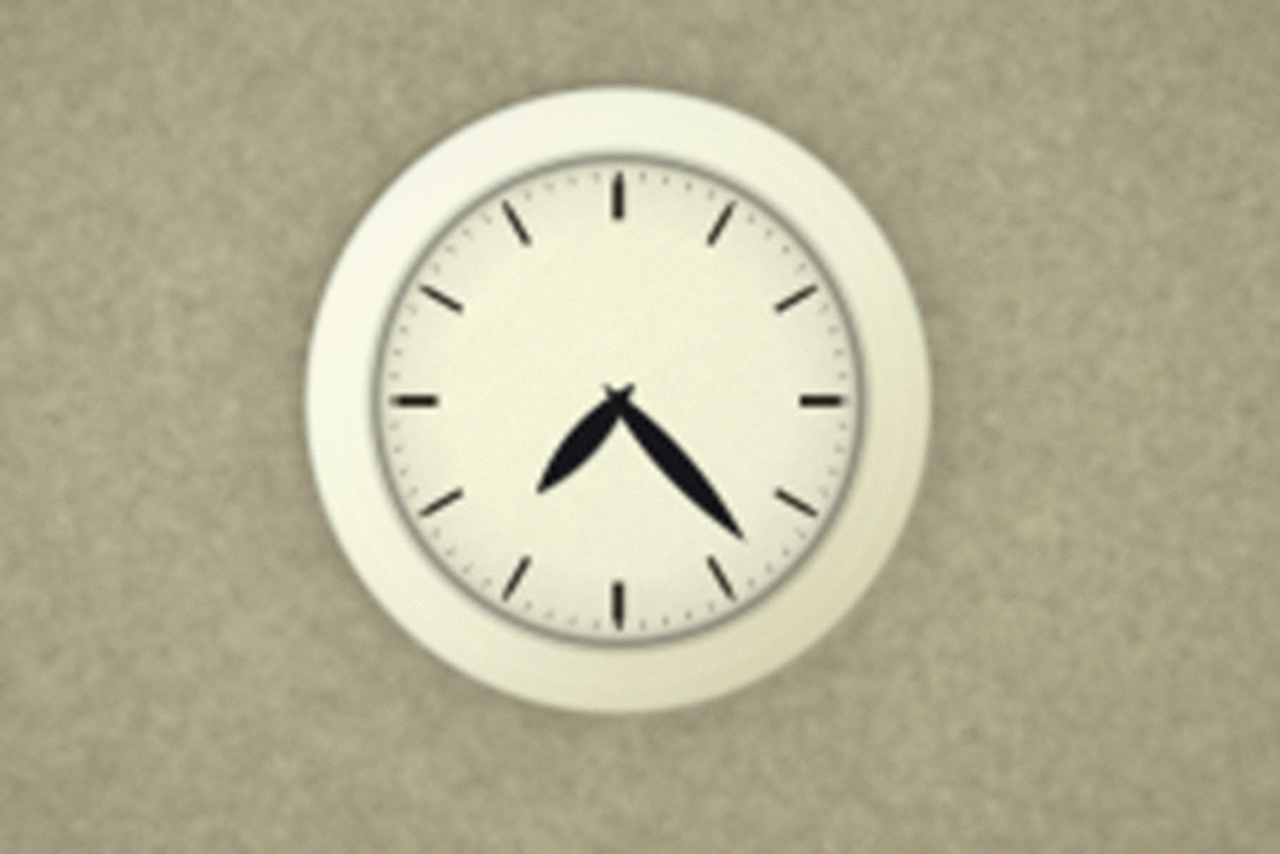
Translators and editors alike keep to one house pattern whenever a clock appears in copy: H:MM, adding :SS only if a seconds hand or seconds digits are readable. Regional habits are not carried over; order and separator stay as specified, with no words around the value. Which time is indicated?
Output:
7:23
